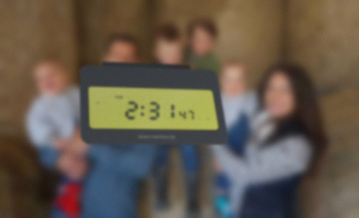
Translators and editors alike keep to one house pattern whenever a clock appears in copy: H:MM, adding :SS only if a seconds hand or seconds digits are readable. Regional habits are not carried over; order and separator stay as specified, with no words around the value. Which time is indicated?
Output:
2:31
